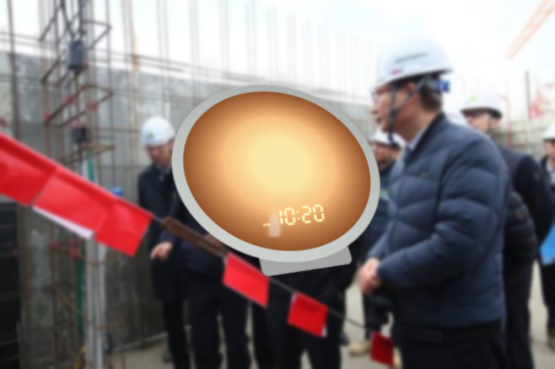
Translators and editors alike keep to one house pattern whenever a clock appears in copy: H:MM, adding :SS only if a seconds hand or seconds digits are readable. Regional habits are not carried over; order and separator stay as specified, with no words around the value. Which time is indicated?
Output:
10:20
